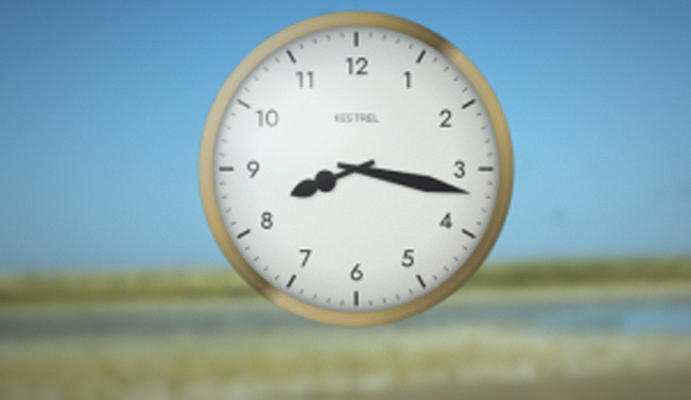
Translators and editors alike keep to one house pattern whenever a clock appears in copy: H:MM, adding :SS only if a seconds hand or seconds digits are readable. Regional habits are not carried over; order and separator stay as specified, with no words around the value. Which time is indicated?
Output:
8:17
